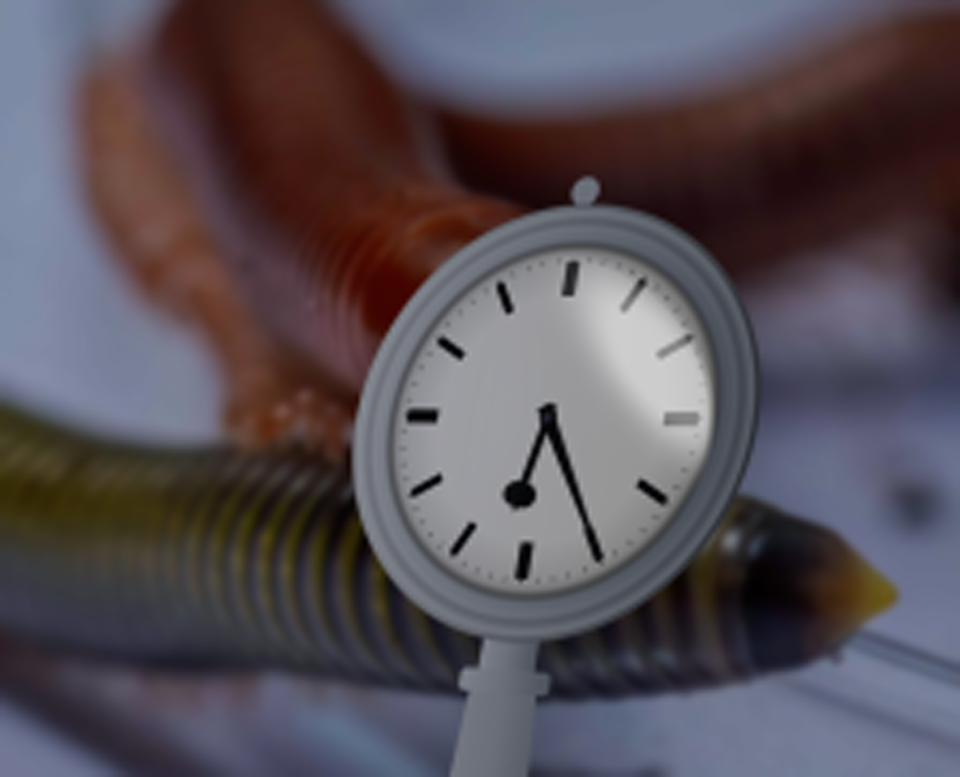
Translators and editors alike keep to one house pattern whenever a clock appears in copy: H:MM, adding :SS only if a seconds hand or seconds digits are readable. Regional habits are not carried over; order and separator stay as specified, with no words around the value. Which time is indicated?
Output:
6:25
